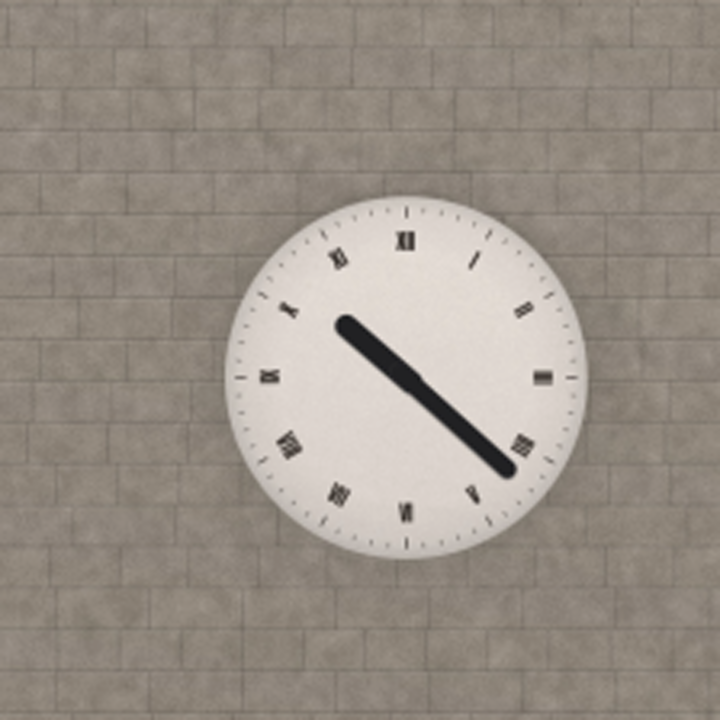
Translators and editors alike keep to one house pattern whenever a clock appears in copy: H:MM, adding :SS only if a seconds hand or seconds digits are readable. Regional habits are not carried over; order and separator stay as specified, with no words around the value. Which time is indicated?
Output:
10:22
